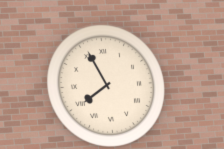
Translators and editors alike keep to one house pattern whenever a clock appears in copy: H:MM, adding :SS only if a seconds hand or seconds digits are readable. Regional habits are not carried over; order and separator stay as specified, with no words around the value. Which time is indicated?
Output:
7:56
